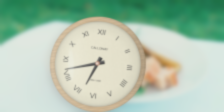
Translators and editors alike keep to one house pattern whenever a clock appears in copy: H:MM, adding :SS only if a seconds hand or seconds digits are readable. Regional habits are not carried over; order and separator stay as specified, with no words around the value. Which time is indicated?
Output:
6:42
